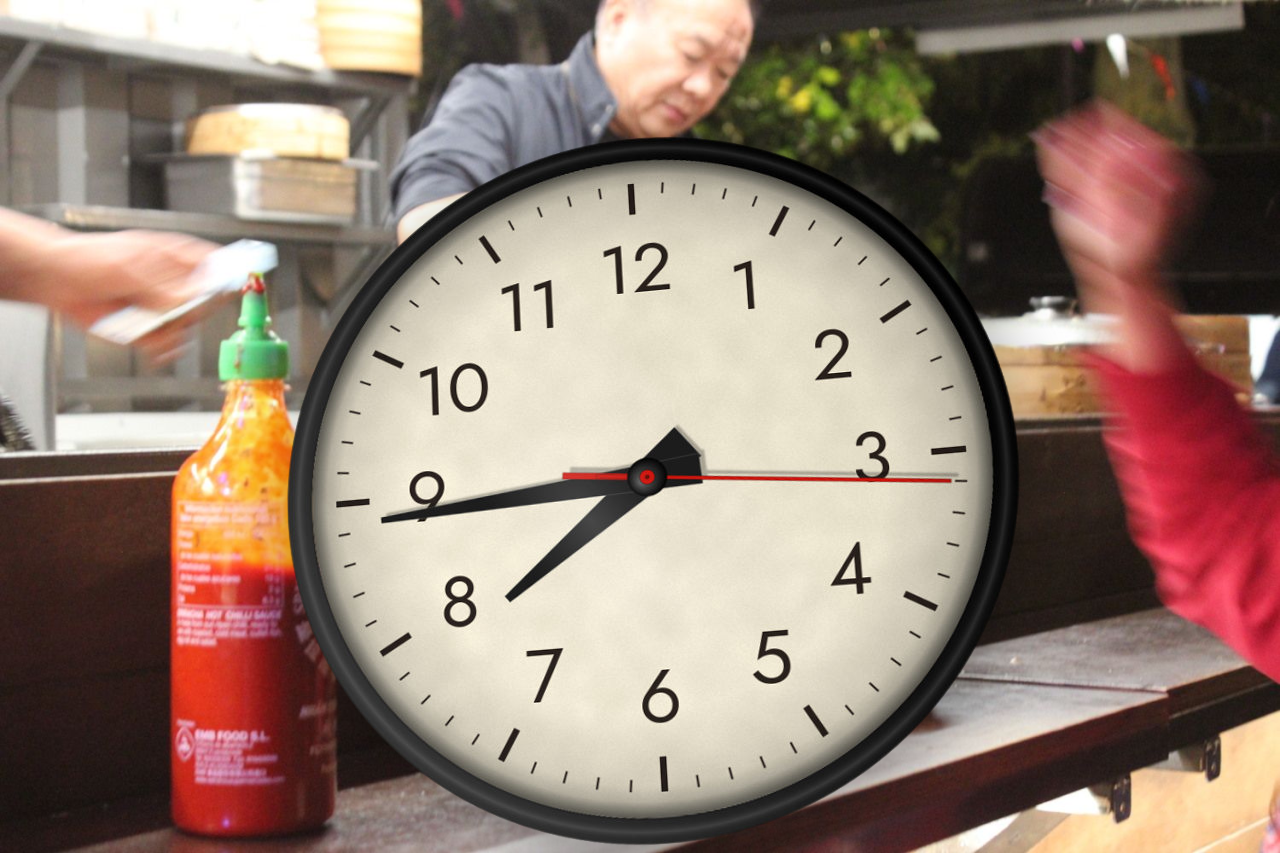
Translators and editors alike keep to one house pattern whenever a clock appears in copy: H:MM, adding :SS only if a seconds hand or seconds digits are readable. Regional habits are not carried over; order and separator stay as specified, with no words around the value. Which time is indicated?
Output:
7:44:16
